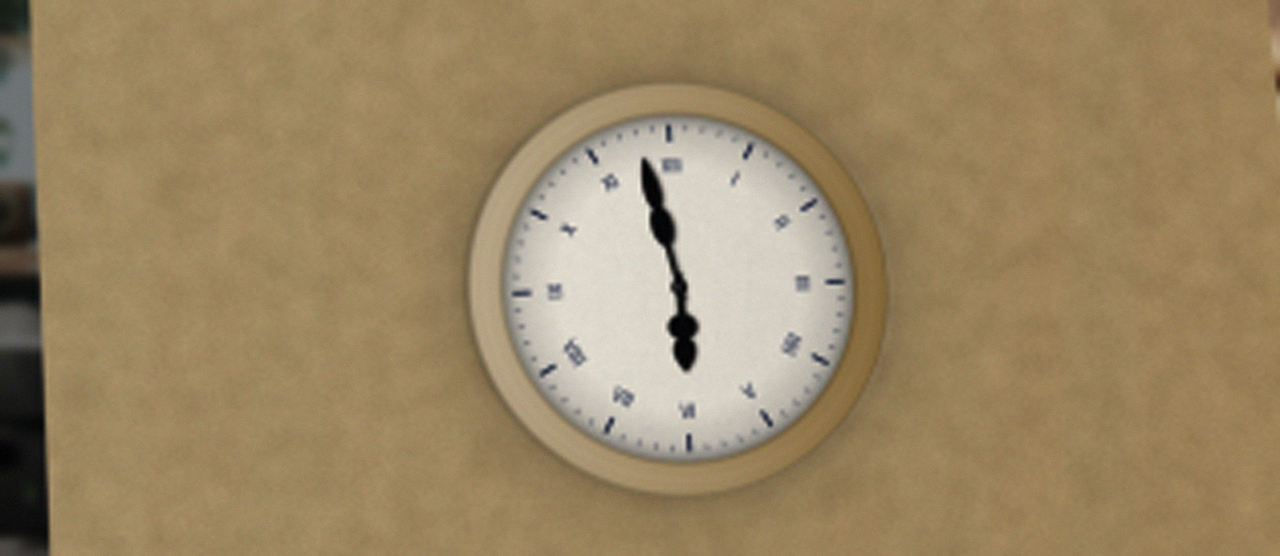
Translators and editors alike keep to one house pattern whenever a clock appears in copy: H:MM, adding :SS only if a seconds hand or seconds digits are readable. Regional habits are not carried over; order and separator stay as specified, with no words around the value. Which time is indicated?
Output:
5:58
